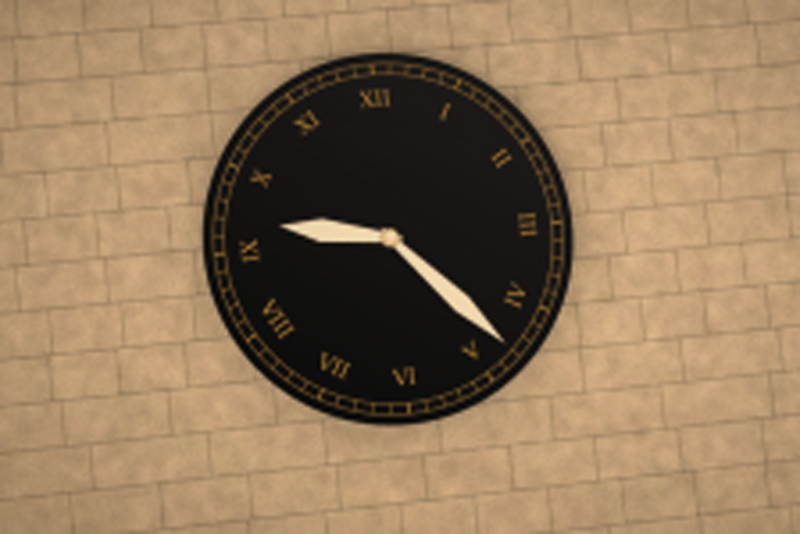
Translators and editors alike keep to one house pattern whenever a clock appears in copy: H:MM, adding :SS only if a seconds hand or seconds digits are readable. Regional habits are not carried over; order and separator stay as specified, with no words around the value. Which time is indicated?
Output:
9:23
